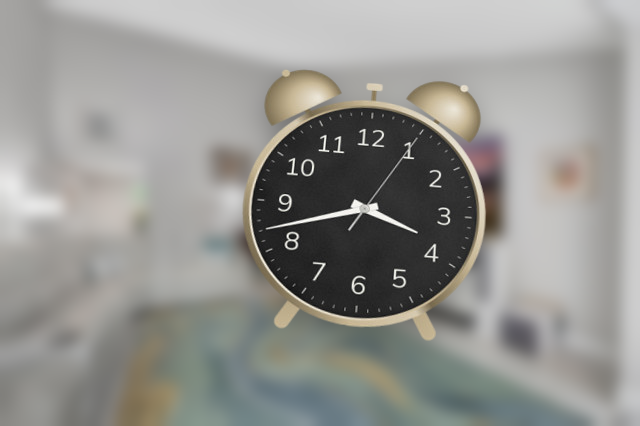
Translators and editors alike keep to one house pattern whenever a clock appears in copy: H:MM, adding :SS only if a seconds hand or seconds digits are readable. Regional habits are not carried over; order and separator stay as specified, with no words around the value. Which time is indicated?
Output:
3:42:05
